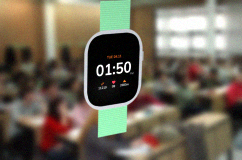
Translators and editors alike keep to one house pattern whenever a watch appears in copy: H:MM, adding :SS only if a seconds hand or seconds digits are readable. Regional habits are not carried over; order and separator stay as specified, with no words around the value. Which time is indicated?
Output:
1:50
